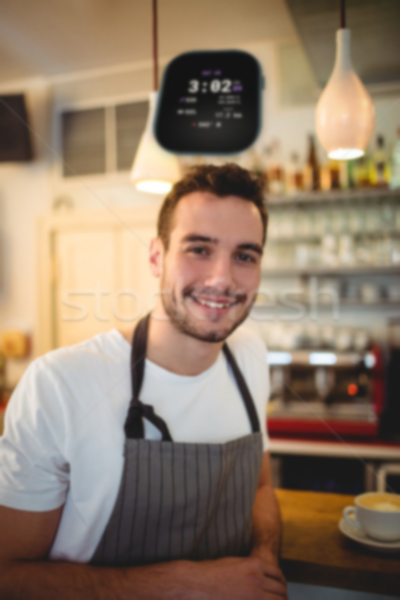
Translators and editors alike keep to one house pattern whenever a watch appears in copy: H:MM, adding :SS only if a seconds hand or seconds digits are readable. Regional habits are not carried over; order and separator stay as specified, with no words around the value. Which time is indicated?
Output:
3:02
